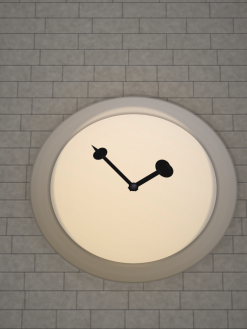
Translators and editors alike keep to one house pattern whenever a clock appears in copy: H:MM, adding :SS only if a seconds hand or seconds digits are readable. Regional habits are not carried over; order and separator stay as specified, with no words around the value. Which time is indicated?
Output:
1:53
